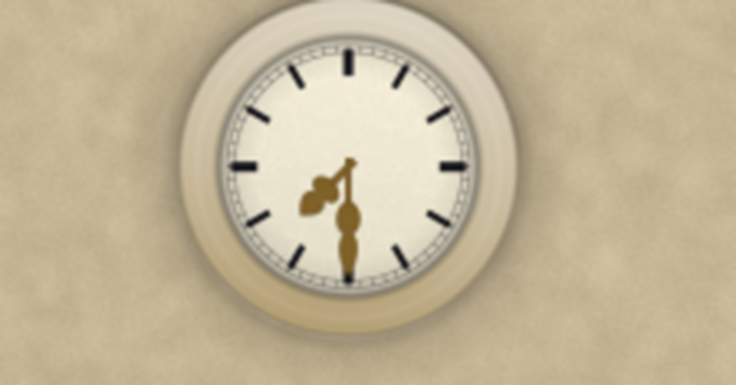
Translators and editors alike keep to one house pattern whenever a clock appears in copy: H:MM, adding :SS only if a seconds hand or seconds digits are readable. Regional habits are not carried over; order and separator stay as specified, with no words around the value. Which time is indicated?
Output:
7:30
